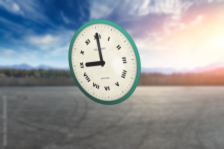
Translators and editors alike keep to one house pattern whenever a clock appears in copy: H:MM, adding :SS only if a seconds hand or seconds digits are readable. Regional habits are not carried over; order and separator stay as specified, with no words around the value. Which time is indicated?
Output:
9:00
